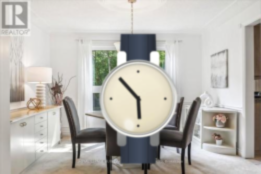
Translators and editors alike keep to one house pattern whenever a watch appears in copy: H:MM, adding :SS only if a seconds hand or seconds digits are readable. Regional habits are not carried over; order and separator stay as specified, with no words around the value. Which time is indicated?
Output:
5:53
